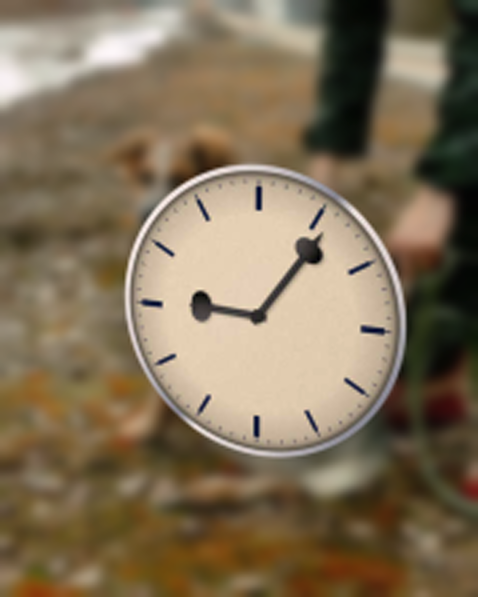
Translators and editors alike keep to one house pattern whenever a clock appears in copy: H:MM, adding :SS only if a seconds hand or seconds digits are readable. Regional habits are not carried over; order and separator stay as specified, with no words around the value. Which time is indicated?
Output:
9:06
